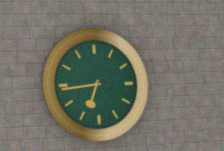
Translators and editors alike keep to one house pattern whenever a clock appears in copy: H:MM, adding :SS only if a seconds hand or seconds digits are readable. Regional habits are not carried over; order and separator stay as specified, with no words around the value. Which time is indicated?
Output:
6:44
